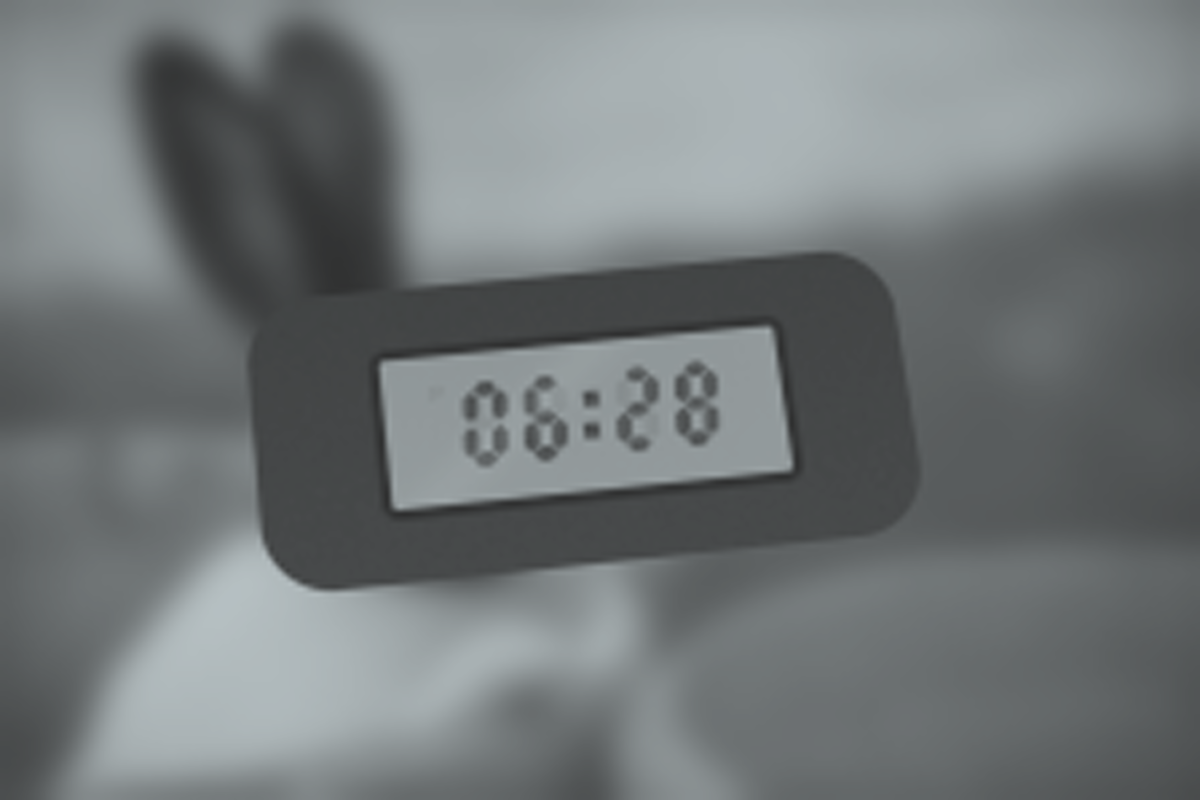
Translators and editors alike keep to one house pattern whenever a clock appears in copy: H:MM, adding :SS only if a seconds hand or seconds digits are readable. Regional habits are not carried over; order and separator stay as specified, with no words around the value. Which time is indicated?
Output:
6:28
